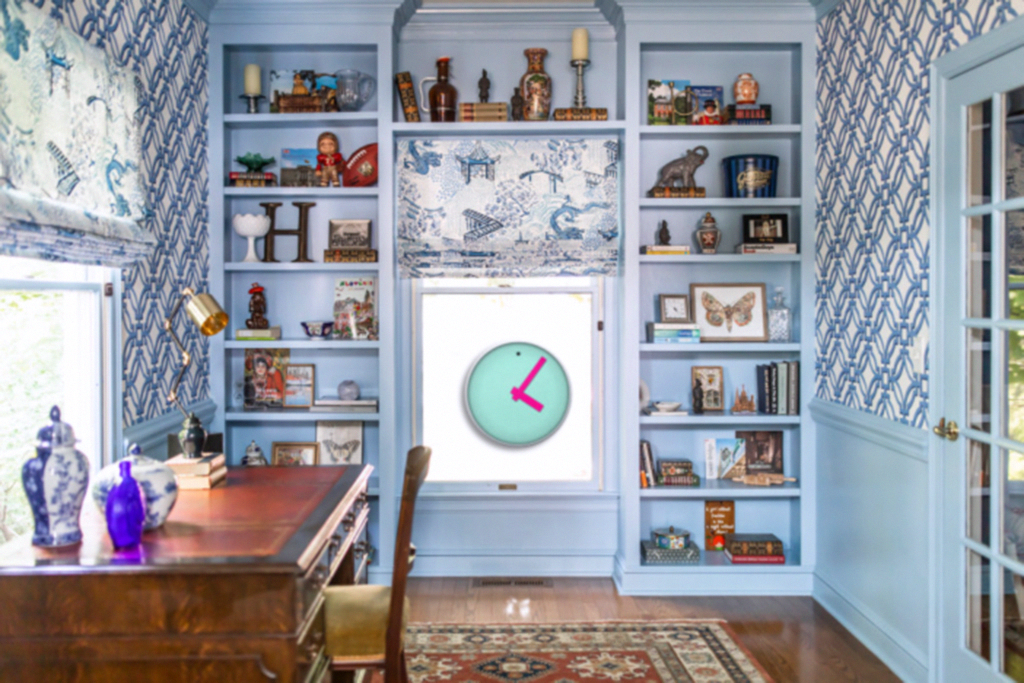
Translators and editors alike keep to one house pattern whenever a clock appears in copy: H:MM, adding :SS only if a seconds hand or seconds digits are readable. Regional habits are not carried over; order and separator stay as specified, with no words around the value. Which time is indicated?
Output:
4:06
